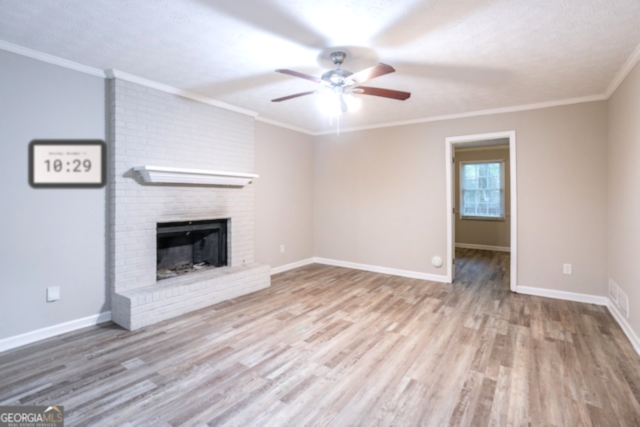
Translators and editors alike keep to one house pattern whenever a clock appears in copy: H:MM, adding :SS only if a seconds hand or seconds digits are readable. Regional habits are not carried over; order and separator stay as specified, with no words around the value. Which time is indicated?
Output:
10:29
